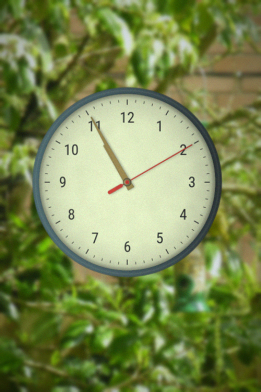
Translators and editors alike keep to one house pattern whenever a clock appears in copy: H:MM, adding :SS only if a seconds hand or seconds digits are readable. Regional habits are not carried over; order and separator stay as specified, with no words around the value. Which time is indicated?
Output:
10:55:10
